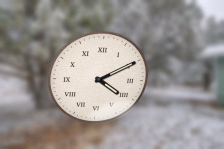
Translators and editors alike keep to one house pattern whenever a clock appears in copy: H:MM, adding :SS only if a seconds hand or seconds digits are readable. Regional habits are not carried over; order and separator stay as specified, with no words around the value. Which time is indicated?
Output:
4:10
